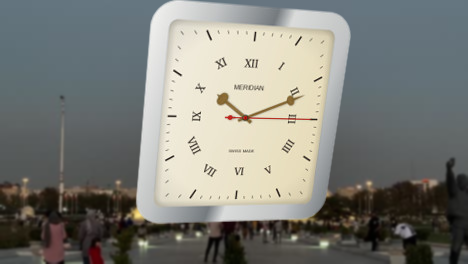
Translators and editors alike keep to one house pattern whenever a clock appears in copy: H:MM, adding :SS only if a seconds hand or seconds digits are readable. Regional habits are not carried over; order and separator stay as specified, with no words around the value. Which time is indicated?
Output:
10:11:15
